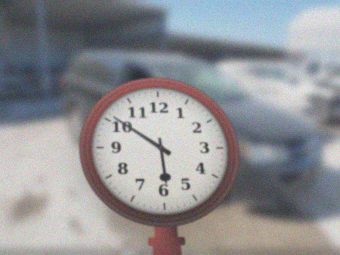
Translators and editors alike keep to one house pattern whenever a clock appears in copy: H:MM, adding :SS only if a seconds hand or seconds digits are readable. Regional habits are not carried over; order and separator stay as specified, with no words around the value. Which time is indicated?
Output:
5:51
